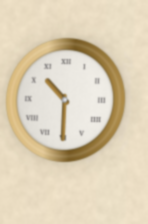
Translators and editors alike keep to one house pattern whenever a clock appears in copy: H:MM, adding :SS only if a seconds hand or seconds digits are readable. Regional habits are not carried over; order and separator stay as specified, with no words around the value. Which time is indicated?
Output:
10:30
